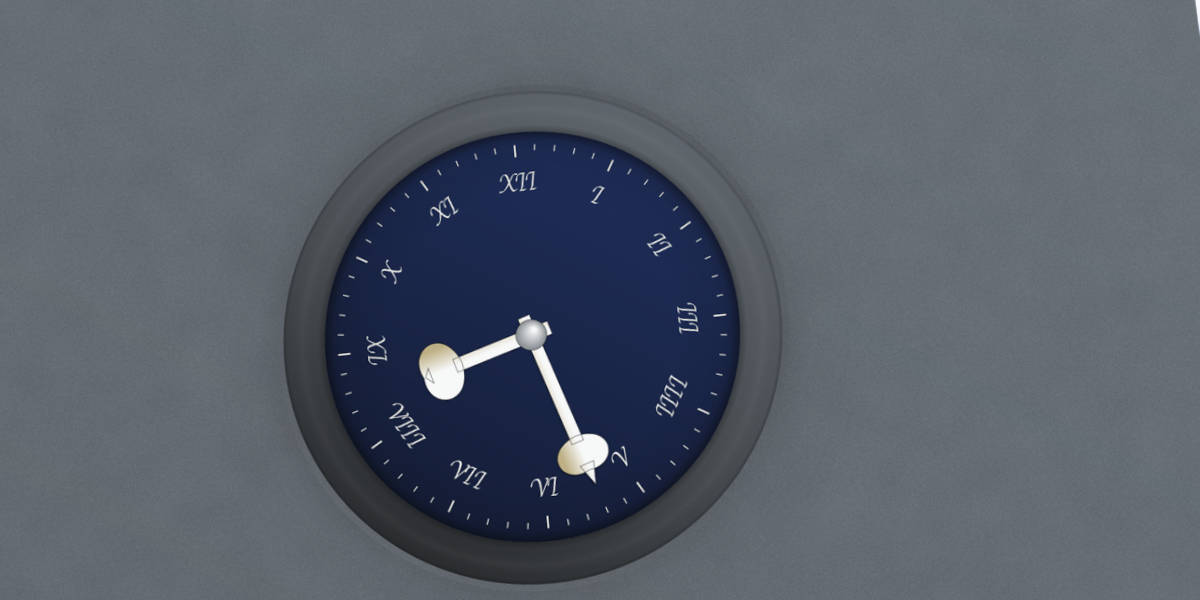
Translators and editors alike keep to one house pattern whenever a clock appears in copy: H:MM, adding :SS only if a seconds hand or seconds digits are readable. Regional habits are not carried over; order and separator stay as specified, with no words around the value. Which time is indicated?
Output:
8:27
